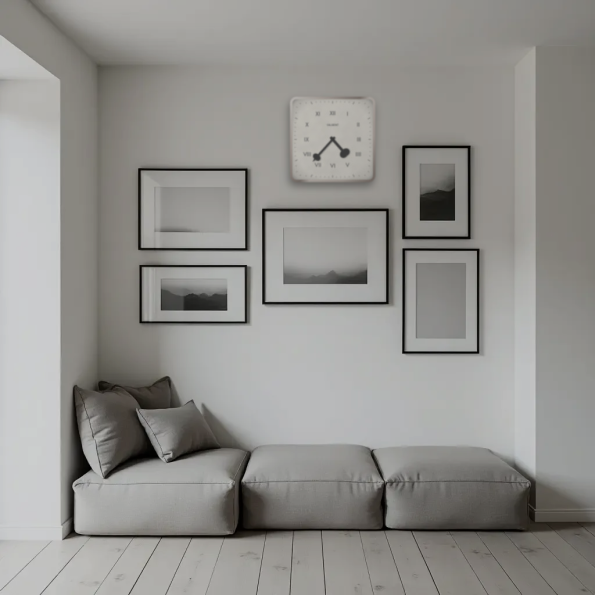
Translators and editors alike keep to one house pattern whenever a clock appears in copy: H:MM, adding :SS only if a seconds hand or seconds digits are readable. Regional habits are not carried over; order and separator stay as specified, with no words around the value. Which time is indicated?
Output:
4:37
